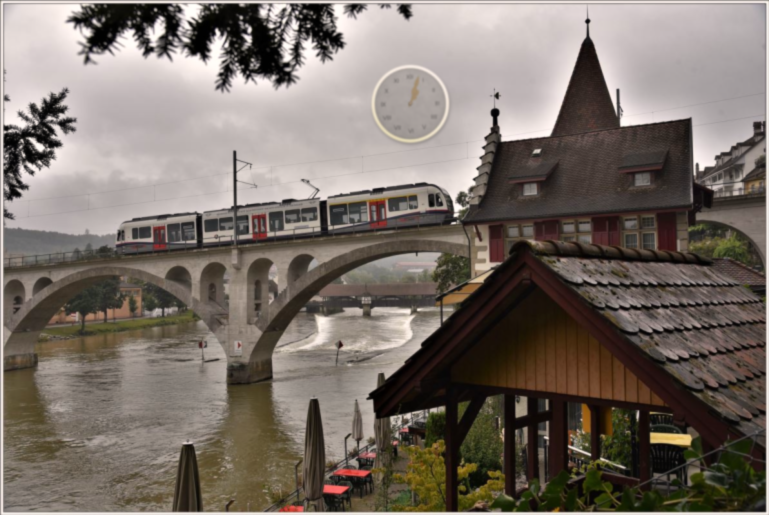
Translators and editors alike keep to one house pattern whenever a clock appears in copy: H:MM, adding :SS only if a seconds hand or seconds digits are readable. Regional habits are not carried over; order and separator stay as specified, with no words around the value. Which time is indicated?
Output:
1:03
